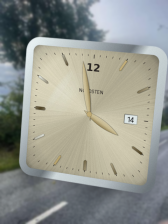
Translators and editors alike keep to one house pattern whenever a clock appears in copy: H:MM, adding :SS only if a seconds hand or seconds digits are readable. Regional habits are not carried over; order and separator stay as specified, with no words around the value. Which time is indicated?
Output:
3:58
